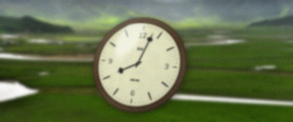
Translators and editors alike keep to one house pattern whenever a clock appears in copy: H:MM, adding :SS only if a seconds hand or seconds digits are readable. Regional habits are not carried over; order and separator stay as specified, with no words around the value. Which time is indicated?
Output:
8:03
